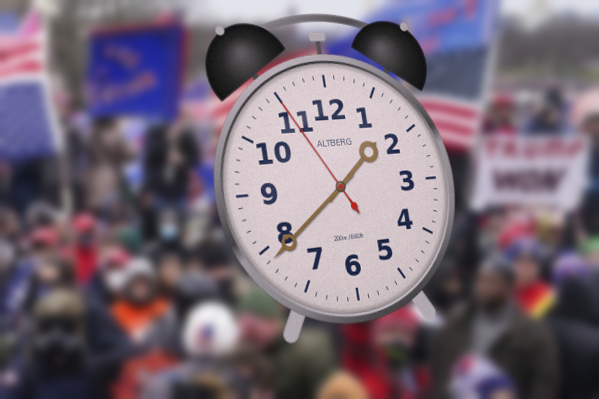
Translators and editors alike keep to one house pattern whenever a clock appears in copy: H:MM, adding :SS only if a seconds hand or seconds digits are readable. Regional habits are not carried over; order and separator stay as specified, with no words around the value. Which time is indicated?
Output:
1:38:55
